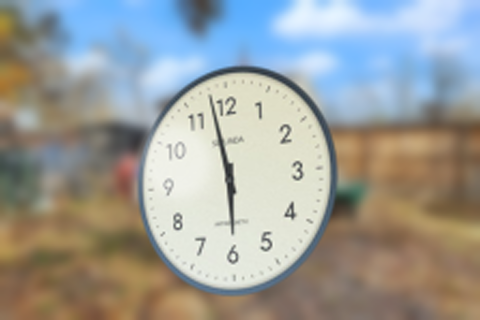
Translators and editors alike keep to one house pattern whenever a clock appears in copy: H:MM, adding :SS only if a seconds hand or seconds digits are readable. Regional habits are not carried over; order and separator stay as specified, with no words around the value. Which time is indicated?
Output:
5:58
